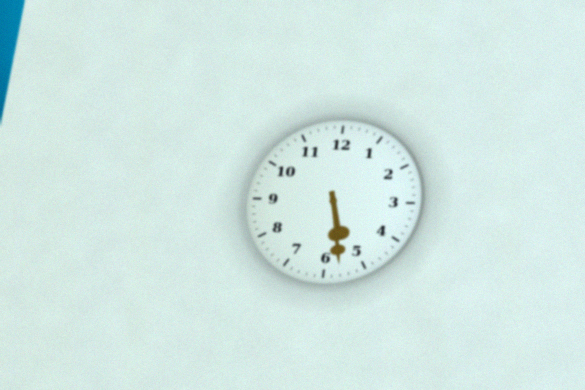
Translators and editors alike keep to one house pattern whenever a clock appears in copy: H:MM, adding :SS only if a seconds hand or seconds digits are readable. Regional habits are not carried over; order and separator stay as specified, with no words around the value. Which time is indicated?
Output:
5:28
